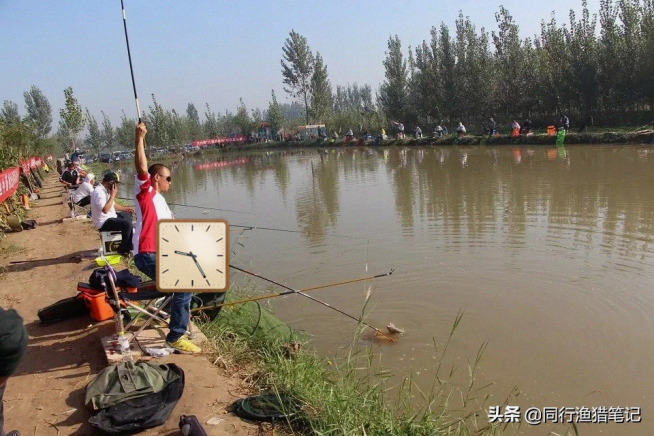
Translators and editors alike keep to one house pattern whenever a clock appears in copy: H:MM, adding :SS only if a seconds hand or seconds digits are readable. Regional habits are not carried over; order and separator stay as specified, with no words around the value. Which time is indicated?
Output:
9:25
